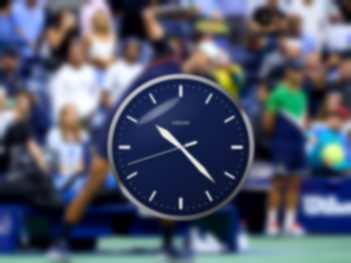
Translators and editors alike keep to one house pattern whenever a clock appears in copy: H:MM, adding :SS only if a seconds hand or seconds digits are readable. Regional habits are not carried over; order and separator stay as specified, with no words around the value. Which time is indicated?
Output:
10:22:42
